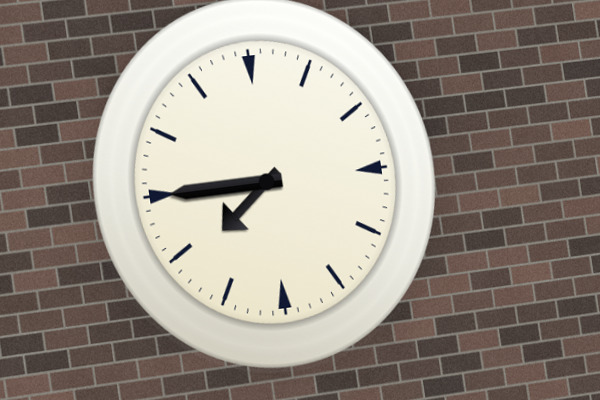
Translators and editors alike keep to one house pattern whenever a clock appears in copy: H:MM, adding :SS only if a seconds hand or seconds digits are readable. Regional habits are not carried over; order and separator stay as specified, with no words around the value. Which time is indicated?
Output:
7:45
